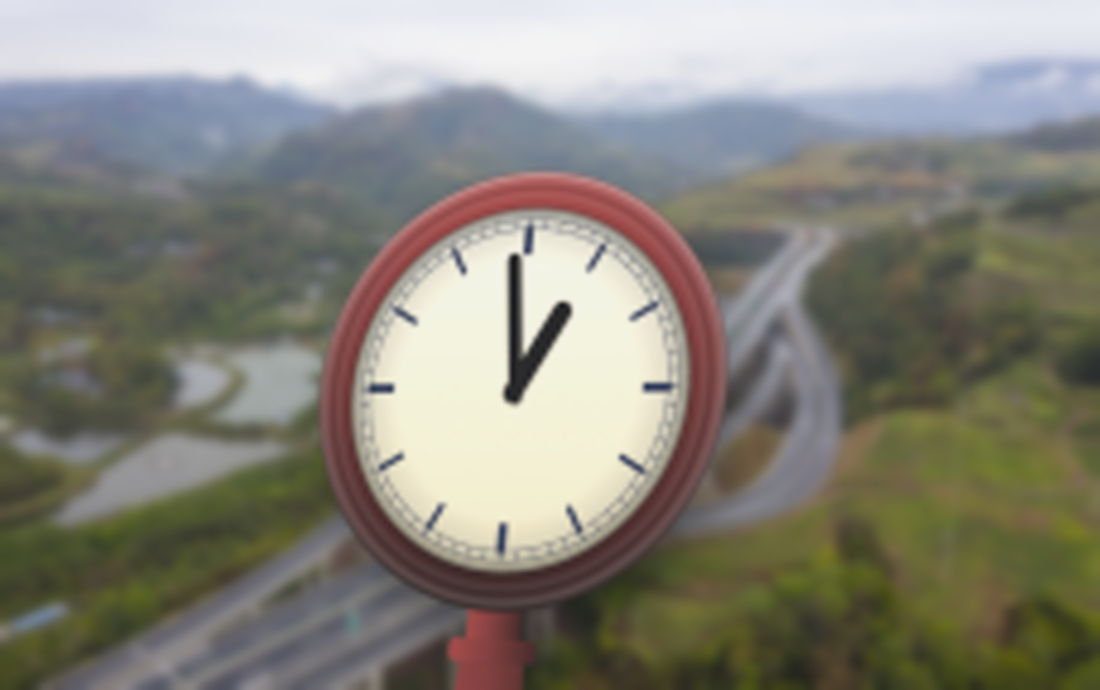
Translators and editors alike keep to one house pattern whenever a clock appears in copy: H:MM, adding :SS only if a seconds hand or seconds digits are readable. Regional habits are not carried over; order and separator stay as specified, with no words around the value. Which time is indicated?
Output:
12:59
